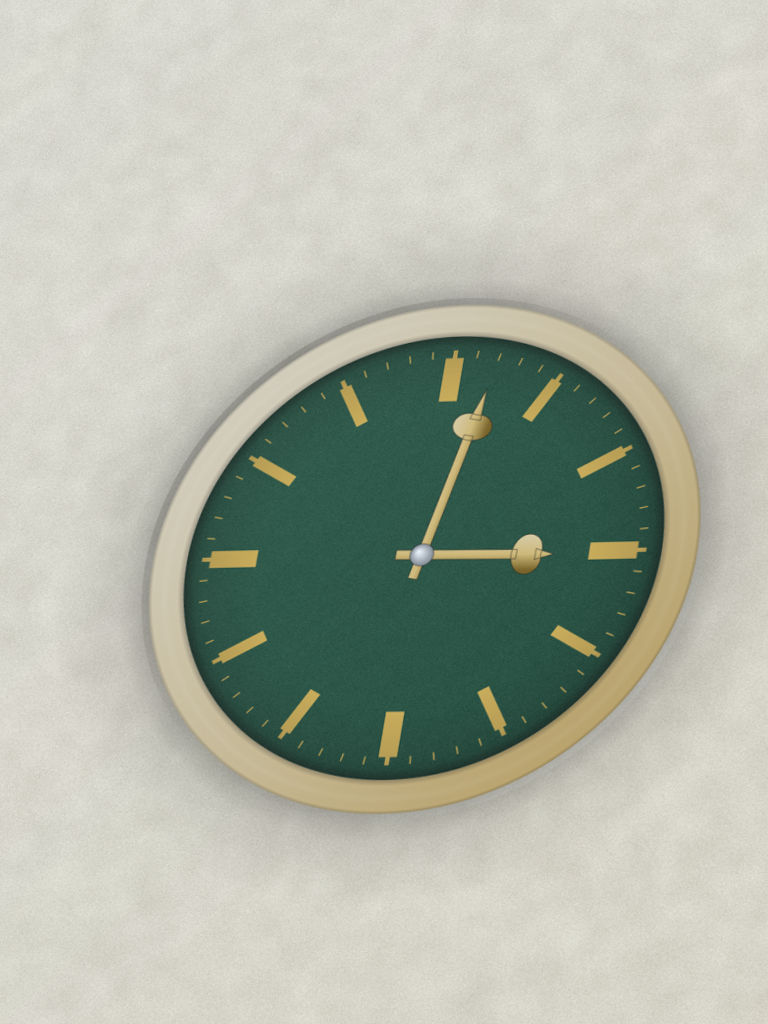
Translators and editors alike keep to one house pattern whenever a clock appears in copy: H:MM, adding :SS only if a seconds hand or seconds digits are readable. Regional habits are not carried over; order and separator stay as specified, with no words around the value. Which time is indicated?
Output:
3:02
